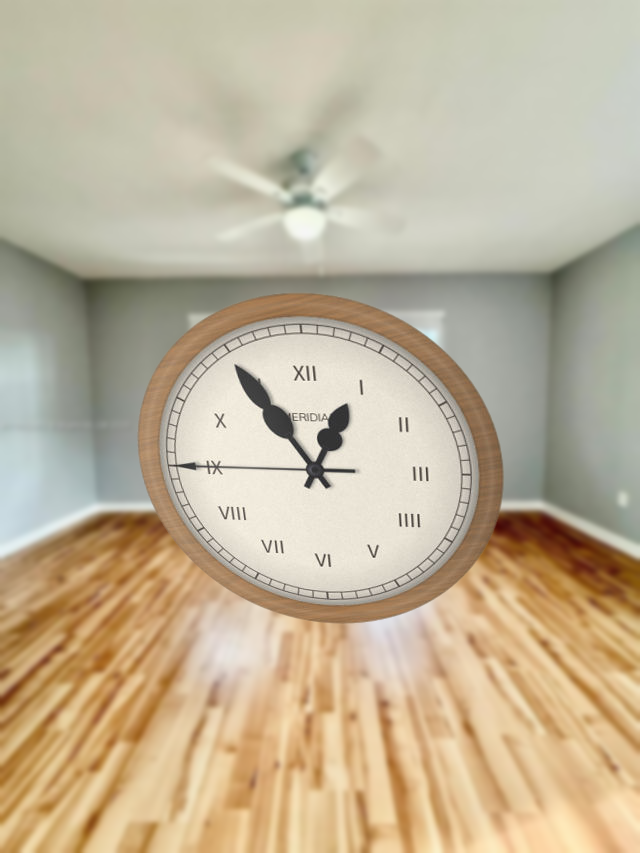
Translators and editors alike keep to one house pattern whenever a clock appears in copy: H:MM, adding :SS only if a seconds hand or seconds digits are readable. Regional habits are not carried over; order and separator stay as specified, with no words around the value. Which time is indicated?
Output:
12:54:45
